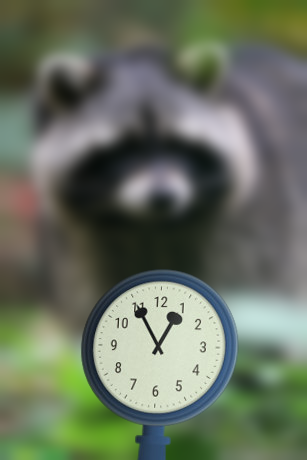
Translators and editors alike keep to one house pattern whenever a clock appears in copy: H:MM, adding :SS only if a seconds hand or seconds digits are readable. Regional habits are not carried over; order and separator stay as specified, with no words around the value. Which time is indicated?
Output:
12:55
